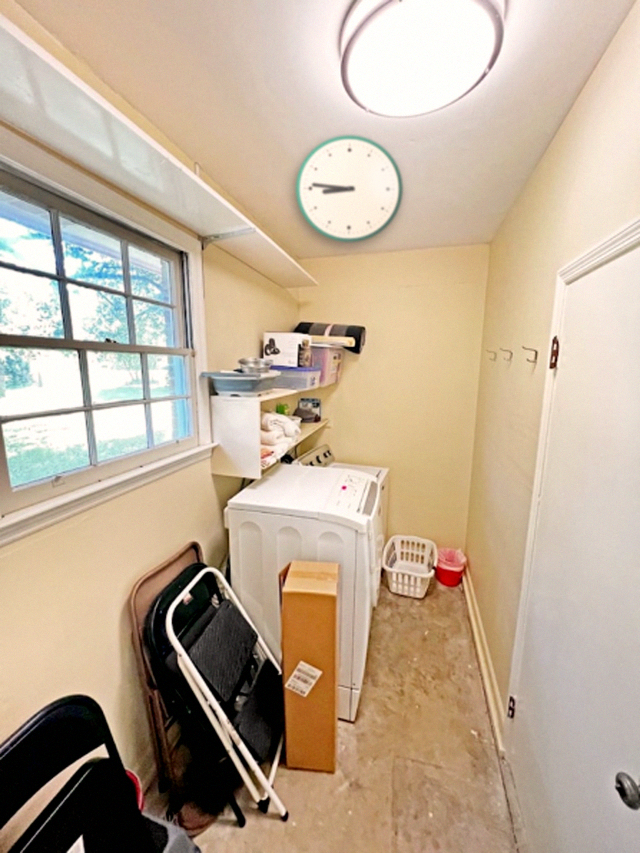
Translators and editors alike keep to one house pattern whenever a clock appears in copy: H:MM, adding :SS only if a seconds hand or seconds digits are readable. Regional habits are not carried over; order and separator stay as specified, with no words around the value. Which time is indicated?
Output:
8:46
